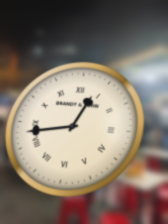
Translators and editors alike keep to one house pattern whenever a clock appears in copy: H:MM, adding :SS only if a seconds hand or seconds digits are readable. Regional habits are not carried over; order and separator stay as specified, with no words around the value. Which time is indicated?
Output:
12:43
